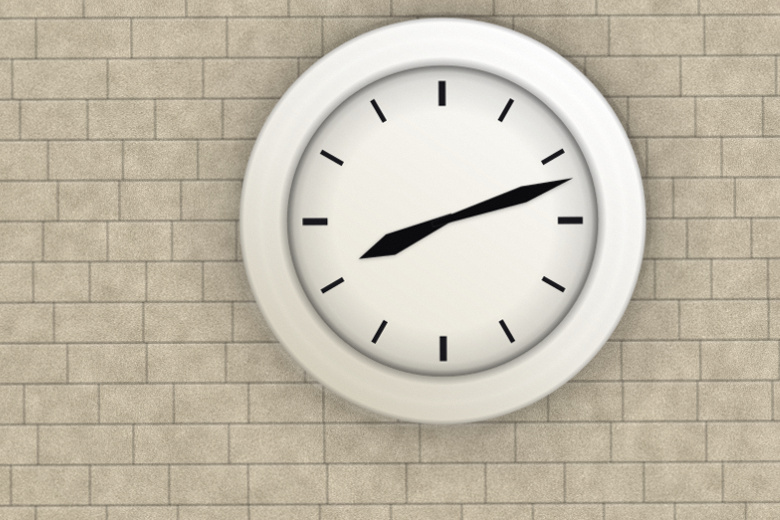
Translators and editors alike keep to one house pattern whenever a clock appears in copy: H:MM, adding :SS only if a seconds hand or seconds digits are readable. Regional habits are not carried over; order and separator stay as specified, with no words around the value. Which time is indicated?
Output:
8:12
